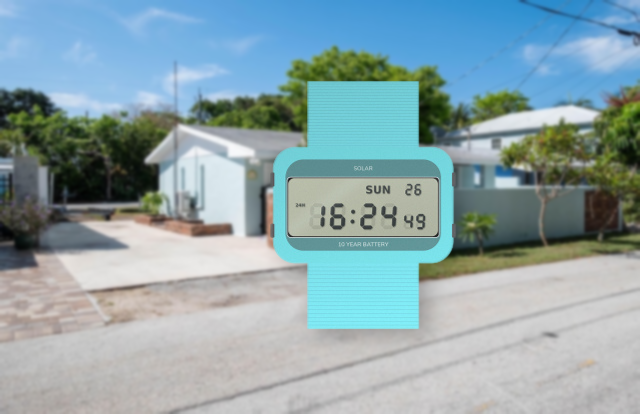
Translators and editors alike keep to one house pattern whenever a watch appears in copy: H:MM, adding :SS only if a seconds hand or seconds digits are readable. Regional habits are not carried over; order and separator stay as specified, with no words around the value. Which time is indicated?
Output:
16:24:49
